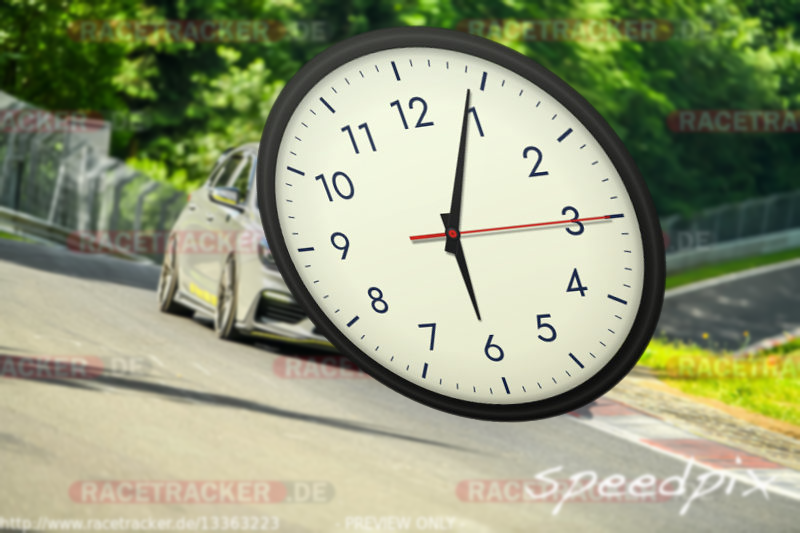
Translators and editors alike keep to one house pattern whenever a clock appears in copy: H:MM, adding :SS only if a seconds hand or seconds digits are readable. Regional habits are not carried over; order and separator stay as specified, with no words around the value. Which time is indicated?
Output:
6:04:15
